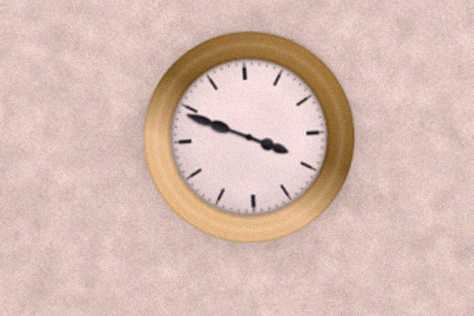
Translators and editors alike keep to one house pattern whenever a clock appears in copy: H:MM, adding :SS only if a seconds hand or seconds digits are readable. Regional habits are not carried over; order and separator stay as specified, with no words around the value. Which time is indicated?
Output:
3:49
